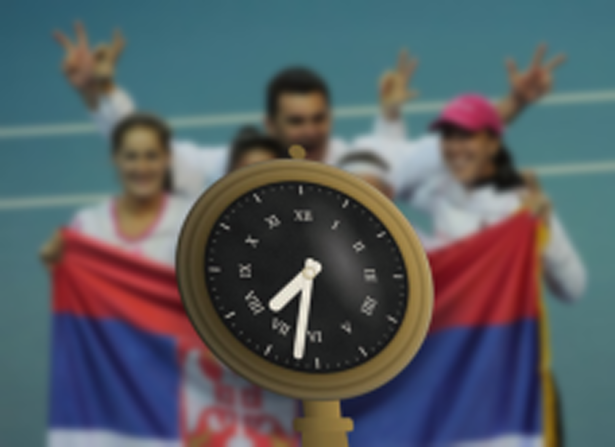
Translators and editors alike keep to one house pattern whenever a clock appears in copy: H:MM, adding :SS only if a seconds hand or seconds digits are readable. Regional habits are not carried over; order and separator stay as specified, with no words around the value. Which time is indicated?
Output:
7:32
